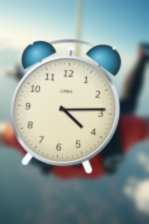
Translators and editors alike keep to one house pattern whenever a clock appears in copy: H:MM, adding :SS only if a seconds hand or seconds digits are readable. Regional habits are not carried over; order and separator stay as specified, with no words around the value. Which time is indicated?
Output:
4:14
